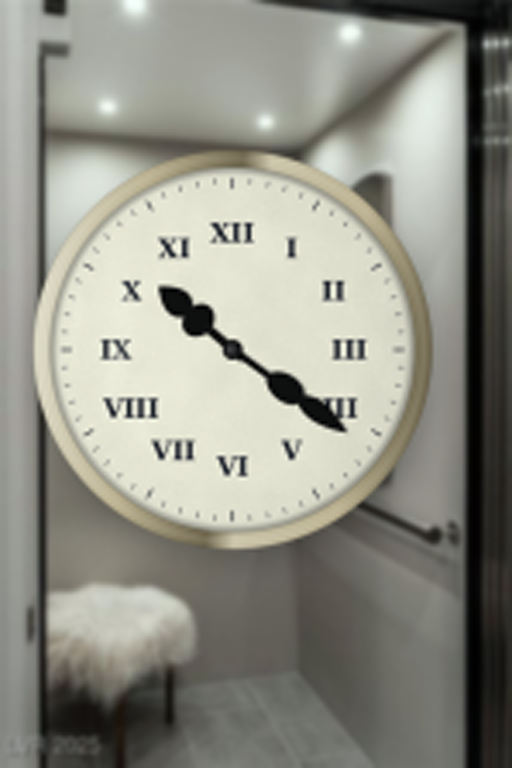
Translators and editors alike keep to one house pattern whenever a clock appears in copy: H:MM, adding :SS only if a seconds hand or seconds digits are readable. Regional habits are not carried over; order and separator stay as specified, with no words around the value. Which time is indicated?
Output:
10:21
